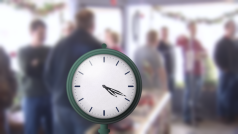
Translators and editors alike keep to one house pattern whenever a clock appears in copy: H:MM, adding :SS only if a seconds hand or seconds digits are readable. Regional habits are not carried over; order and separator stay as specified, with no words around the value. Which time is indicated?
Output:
4:19
